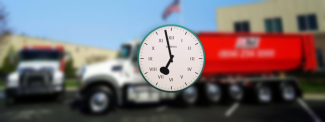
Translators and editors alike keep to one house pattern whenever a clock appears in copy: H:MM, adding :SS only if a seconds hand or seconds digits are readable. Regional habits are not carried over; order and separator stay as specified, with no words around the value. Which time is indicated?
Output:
6:58
